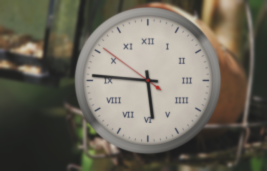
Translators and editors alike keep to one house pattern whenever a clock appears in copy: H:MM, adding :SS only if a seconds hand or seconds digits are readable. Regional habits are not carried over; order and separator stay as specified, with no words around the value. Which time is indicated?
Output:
5:45:51
